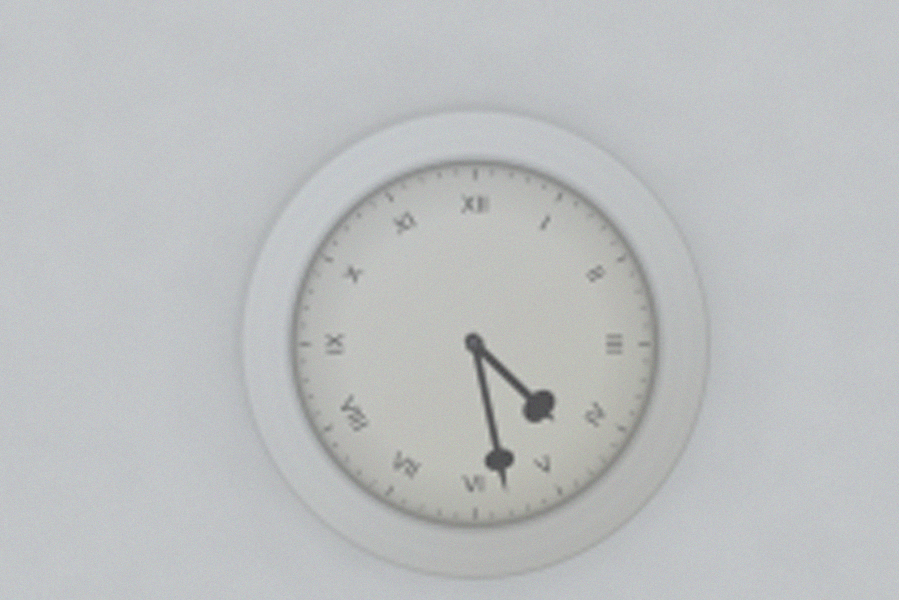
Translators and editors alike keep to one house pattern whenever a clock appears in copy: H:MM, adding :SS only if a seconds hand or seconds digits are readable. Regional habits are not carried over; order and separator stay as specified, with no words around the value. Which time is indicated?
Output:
4:28
